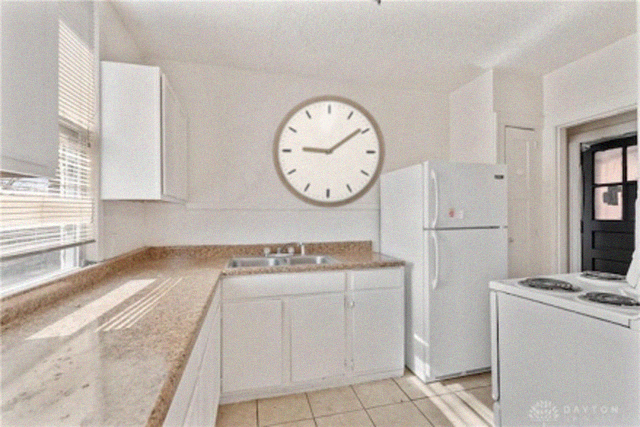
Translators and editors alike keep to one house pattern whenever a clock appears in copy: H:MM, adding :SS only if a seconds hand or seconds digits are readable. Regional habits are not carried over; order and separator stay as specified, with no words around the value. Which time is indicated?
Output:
9:09
